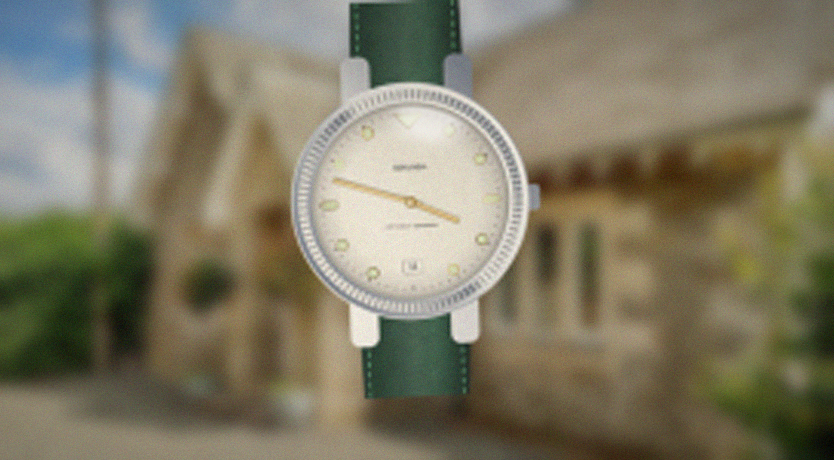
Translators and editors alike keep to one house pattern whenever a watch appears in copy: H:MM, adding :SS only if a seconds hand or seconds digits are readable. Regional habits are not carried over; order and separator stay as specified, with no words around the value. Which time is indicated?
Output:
3:48
